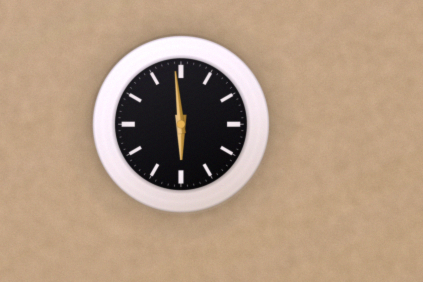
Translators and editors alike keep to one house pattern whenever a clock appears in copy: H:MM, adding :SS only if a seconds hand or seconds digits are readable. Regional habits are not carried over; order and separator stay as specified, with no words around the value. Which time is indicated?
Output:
5:59
